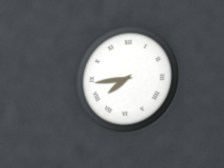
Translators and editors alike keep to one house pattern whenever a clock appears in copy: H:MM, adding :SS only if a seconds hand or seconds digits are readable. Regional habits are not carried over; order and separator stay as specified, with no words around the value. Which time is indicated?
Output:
7:44
